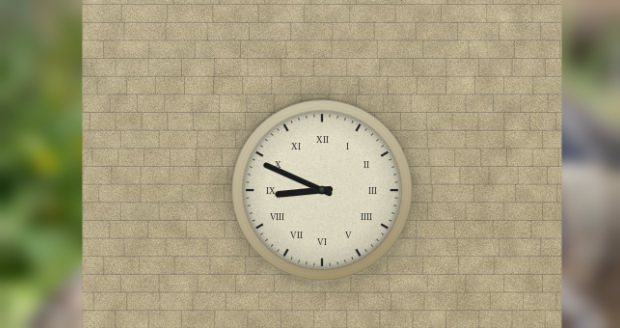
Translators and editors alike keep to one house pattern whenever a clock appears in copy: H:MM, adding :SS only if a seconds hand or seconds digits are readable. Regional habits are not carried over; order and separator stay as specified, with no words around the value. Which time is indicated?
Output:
8:49
